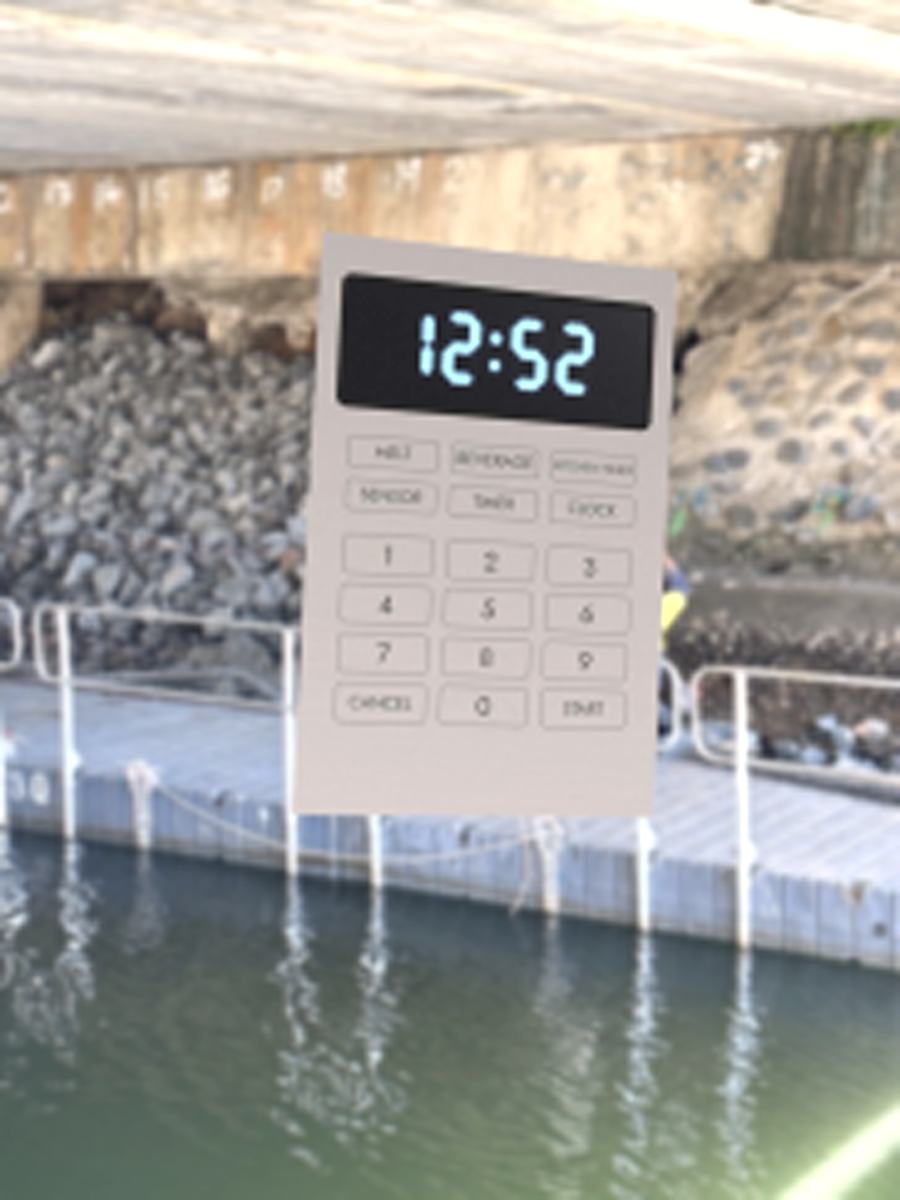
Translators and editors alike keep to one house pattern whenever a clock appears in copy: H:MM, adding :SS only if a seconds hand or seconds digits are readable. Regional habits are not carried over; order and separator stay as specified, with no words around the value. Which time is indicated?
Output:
12:52
